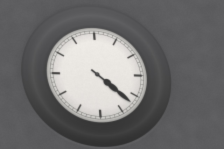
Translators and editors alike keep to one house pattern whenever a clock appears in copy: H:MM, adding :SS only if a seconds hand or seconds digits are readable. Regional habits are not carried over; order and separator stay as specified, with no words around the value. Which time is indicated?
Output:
4:22
